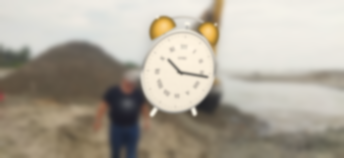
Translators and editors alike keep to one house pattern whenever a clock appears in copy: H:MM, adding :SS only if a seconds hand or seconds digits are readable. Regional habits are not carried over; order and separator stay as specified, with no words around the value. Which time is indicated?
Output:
10:16
